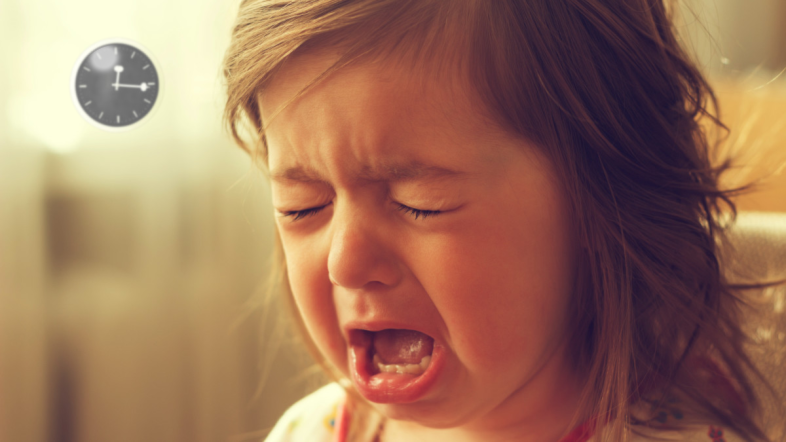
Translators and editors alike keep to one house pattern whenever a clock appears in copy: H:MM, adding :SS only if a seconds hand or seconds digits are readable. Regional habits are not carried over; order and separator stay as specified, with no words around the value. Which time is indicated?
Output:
12:16
